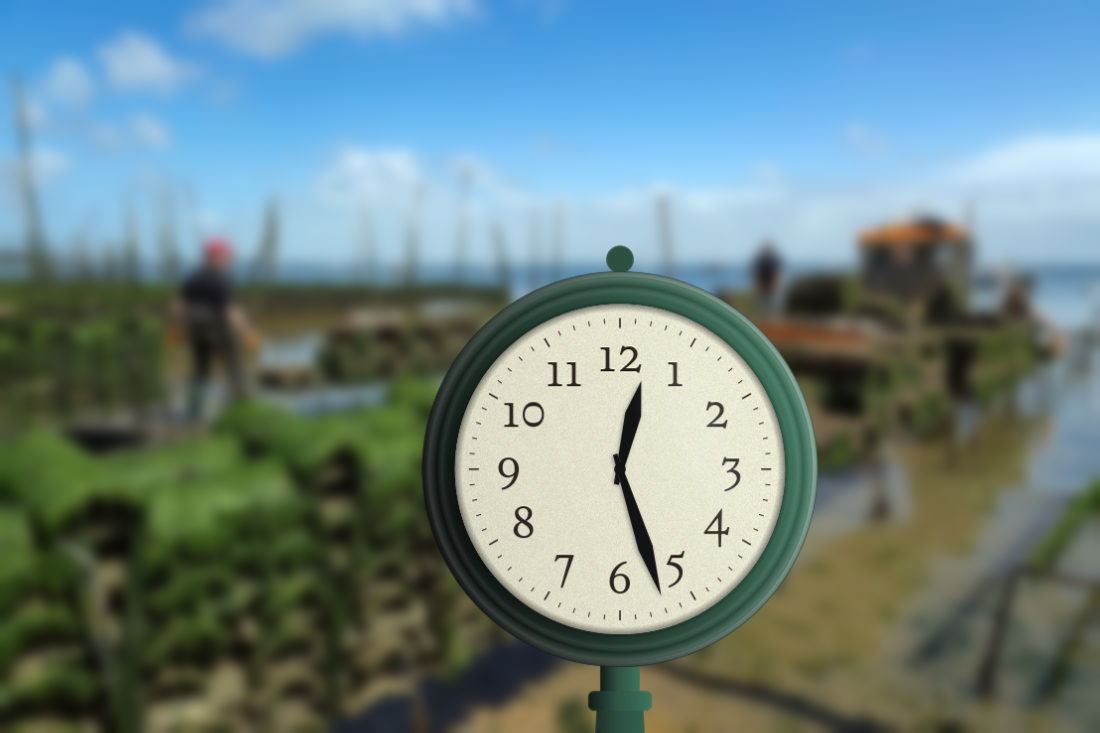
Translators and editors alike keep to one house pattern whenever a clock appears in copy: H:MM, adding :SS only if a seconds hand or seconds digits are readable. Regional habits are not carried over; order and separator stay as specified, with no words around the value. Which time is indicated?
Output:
12:27
